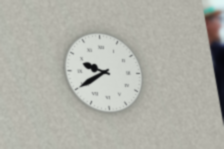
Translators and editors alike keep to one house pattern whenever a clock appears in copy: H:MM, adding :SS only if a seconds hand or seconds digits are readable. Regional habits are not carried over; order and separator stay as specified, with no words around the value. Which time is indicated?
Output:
9:40
